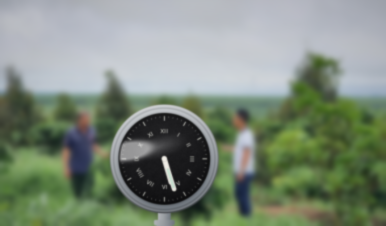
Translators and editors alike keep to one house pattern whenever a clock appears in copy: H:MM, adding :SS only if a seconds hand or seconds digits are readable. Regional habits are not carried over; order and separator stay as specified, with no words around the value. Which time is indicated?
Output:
5:27
